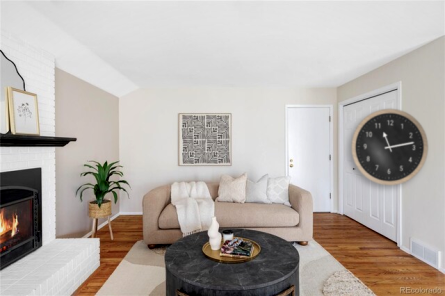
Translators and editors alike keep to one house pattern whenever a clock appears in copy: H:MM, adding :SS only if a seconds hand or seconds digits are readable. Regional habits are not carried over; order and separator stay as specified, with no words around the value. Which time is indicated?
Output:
11:13
